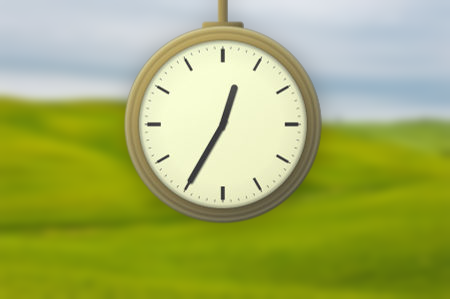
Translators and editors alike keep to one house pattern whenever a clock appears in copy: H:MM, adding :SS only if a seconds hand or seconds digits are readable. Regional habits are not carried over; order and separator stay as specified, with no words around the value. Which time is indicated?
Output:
12:35
